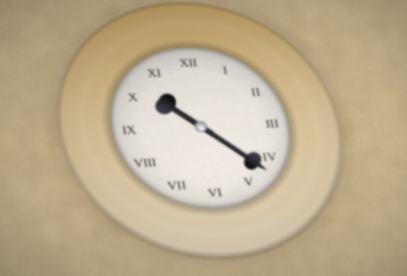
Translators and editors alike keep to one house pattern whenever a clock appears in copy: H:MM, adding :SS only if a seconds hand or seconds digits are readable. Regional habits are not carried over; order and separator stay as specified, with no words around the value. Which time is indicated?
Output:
10:22
